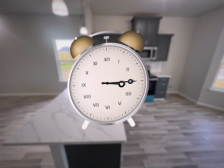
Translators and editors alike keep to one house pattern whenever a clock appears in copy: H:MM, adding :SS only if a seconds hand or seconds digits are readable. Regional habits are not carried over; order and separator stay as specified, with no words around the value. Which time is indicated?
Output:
3:15
